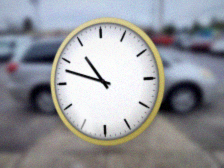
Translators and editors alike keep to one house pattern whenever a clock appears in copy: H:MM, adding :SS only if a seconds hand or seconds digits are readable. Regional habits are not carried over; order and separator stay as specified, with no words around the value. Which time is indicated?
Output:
10:48
